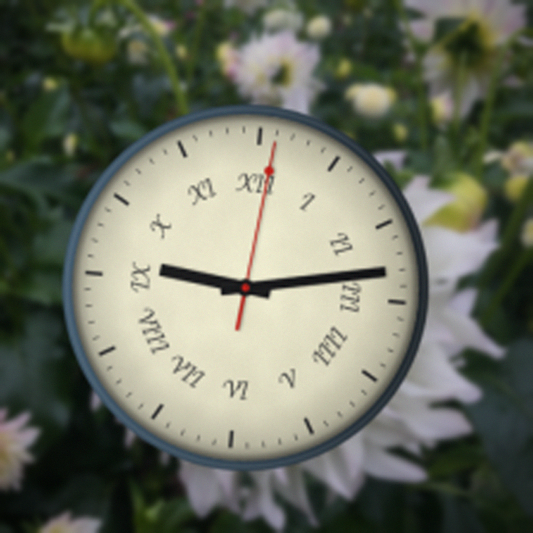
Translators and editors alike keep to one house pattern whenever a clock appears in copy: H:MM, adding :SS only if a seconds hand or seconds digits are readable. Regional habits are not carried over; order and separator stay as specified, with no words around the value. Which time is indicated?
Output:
9:13:01
